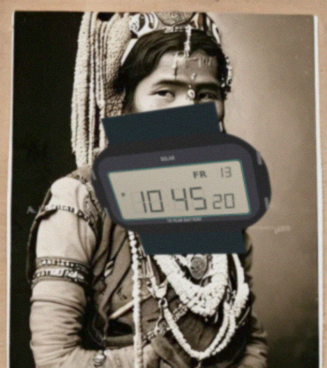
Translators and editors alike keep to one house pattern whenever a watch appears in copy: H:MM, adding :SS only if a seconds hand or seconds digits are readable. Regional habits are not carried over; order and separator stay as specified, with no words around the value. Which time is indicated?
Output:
10:45:20
